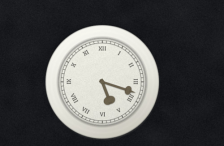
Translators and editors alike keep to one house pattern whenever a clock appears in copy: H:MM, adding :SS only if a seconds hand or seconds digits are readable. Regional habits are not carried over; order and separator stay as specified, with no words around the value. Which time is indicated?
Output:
5:18
